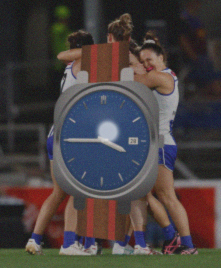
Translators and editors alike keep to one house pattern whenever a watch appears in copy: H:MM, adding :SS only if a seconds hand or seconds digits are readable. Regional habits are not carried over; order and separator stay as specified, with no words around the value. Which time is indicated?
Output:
3:45
